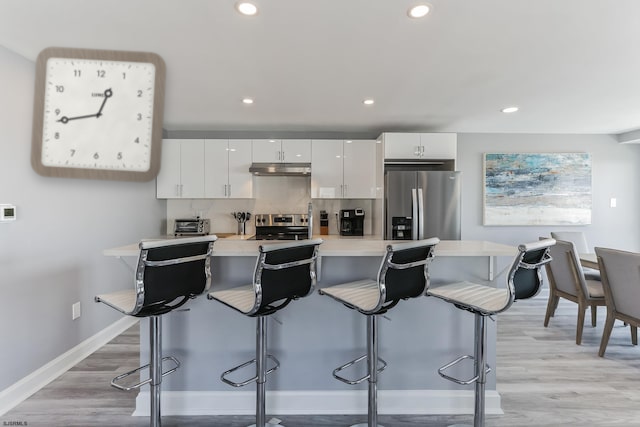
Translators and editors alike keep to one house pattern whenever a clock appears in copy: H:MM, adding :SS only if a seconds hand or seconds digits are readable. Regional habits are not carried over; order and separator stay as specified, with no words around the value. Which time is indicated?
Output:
12:43
